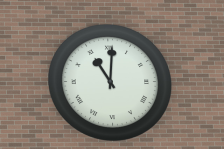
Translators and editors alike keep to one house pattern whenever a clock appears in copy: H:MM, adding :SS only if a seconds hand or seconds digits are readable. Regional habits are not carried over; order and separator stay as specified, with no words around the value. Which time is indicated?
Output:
11:01
